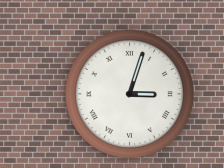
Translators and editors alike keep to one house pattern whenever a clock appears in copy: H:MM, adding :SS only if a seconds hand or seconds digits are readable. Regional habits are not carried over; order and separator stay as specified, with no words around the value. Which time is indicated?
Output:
3:03
